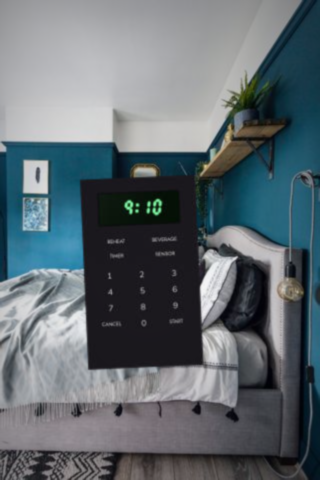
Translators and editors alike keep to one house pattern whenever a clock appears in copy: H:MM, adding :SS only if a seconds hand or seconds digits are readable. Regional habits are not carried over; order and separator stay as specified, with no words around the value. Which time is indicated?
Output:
9:10
